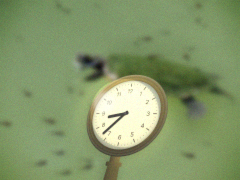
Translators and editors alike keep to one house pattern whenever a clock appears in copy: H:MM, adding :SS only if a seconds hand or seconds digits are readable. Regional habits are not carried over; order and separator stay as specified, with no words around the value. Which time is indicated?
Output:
8:37
